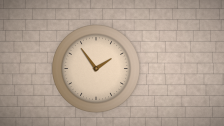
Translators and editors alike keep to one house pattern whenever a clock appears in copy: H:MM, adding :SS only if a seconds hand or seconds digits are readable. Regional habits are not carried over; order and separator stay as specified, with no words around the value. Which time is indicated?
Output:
1:54
